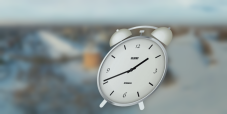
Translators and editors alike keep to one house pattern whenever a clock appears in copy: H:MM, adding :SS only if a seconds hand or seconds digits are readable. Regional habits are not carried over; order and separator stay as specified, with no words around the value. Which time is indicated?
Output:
1:41
